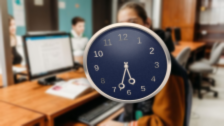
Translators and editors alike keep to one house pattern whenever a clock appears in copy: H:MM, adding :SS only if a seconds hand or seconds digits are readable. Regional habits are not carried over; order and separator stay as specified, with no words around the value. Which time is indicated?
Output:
5:33
